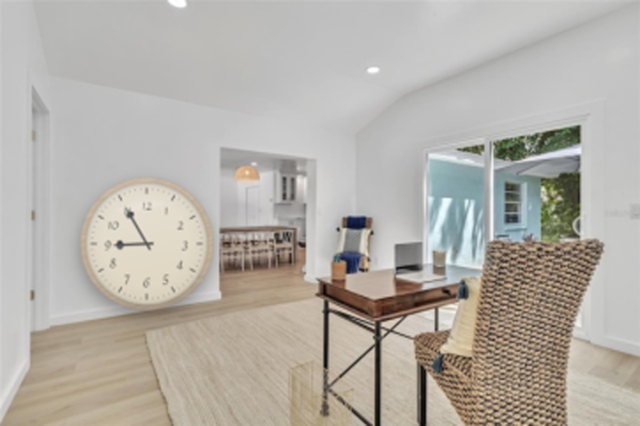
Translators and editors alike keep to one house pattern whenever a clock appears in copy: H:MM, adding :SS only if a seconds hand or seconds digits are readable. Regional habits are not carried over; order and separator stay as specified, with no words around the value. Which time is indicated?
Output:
8:55
